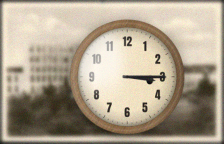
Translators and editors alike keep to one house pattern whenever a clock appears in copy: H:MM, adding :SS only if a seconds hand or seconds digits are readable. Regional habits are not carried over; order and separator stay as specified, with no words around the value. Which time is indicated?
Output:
3:15
